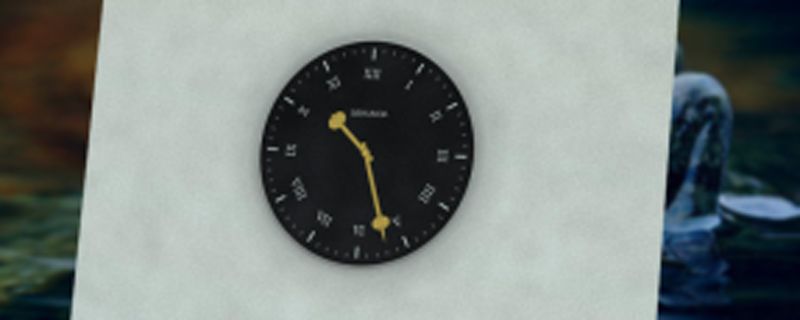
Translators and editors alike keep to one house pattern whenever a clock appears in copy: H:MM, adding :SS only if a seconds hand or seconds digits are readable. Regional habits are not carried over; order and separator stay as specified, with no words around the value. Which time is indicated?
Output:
10:27
